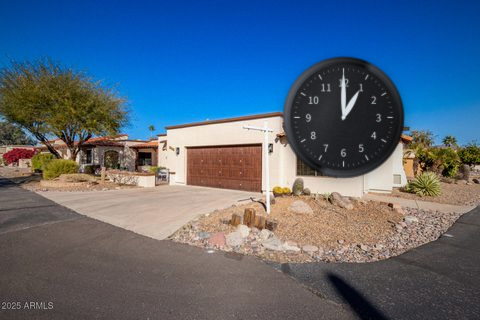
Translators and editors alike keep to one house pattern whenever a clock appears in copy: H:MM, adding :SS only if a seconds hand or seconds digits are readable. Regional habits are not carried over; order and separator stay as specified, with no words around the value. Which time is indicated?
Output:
1:00
